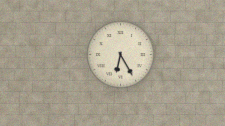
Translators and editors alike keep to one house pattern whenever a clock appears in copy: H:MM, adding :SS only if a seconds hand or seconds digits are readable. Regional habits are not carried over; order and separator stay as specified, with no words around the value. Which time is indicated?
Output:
6:25
